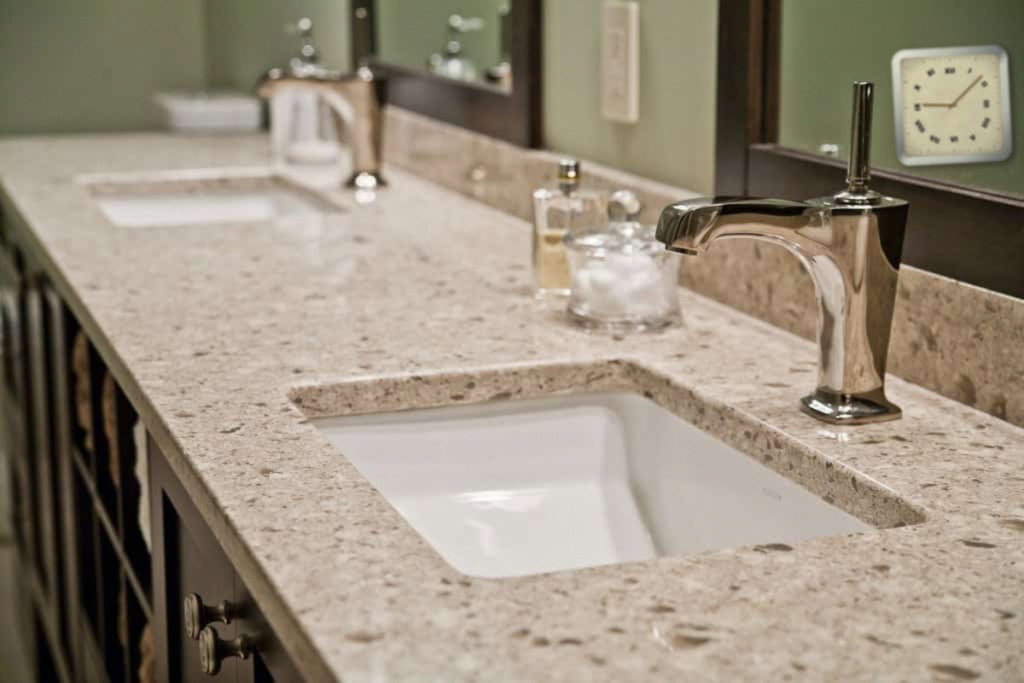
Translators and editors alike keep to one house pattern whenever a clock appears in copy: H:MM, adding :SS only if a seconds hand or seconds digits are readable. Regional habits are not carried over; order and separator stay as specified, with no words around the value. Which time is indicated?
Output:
9:08
